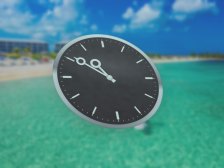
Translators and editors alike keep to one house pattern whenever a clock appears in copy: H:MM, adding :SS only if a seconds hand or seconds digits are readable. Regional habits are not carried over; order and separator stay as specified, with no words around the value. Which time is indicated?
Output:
10:51
